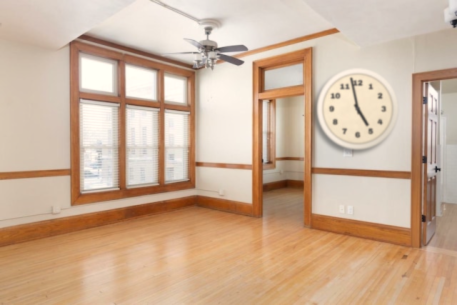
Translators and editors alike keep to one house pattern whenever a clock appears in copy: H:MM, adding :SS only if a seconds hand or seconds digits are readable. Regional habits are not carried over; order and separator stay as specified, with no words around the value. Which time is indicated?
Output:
4:58
